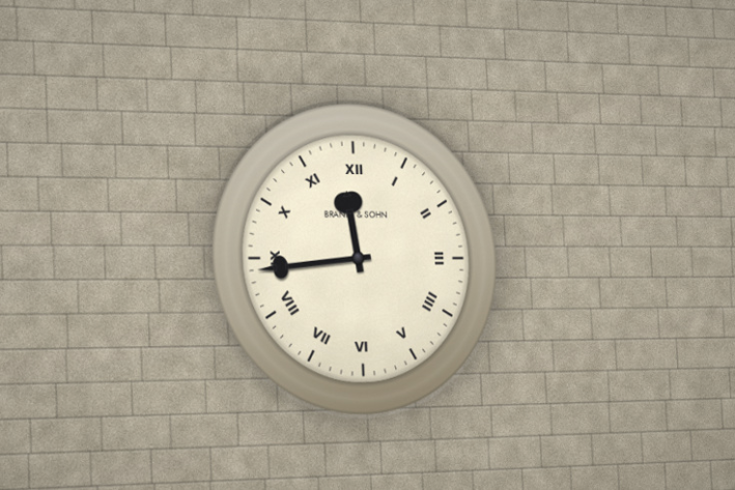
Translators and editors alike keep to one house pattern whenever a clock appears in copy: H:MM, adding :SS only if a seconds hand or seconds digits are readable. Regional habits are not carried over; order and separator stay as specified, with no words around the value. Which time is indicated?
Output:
11:44
